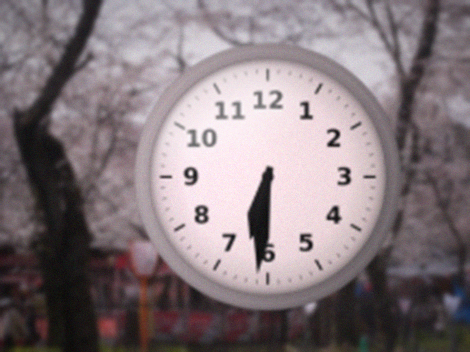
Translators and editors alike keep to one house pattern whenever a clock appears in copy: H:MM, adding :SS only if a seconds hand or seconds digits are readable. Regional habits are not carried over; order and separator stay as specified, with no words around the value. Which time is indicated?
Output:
6:31
